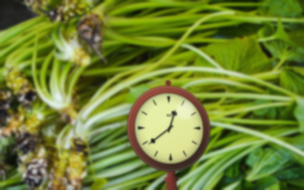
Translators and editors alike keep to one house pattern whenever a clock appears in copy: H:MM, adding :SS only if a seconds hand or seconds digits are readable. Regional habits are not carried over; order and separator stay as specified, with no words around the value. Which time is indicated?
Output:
12:39
